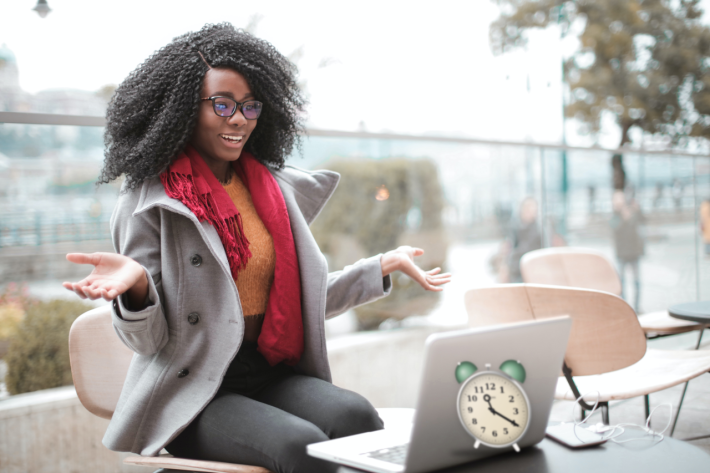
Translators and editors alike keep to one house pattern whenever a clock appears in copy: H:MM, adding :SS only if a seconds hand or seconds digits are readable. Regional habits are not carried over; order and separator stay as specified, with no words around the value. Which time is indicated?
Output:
11:20
